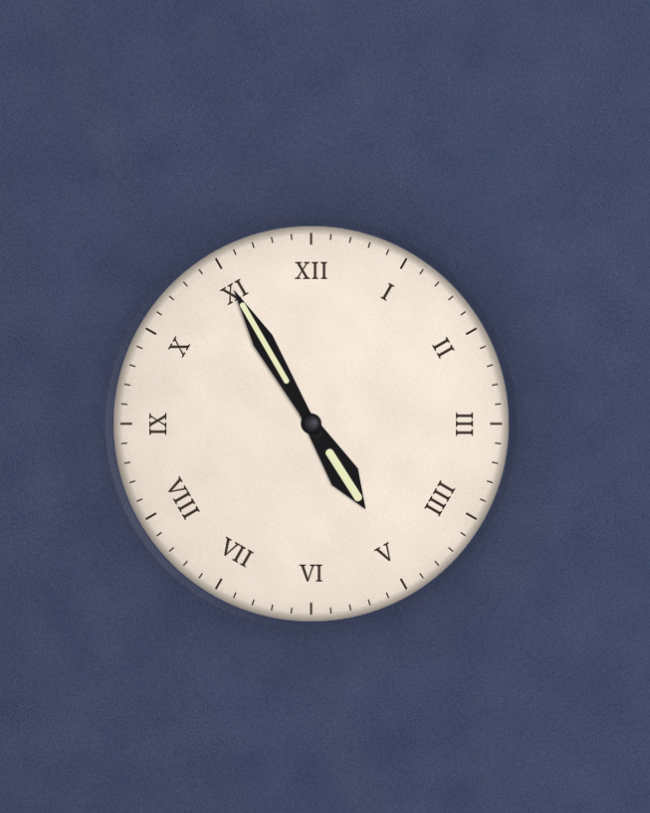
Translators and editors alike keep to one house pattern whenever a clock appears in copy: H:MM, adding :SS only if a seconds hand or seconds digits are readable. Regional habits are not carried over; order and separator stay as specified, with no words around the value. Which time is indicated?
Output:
4:55
